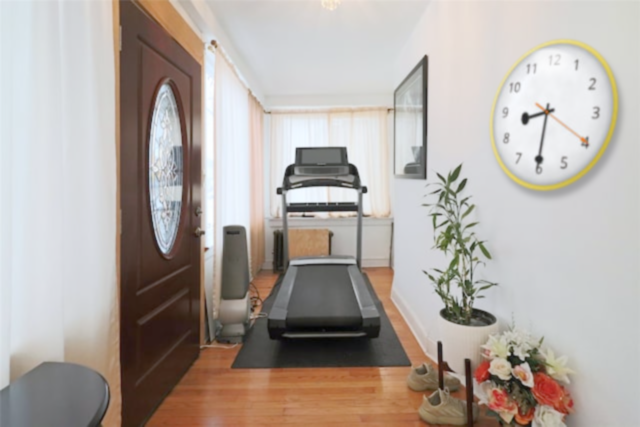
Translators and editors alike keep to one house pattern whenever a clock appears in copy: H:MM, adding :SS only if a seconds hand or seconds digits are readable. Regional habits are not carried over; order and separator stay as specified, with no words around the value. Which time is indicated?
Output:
8:30:20
